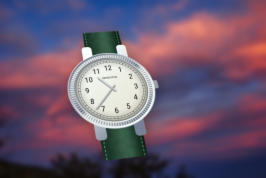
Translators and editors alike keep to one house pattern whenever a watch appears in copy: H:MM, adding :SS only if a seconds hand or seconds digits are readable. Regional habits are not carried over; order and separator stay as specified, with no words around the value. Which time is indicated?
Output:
10:37
